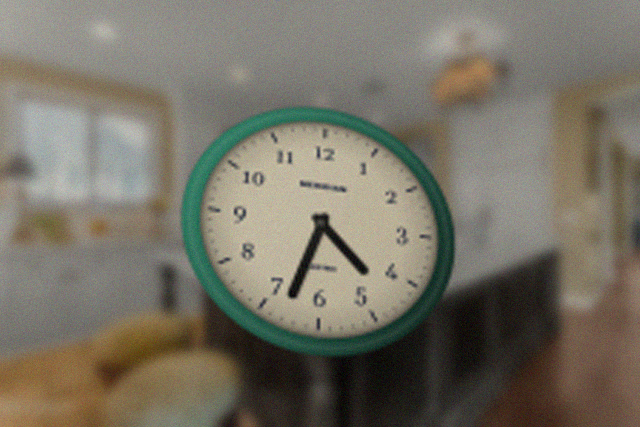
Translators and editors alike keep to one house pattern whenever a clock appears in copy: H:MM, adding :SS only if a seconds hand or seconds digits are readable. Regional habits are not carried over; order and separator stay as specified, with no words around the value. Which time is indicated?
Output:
4:33
